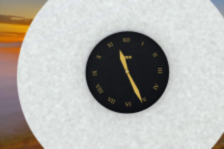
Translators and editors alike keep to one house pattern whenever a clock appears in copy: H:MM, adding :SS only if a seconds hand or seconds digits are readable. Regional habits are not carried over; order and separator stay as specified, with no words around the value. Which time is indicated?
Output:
11:26
